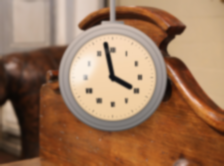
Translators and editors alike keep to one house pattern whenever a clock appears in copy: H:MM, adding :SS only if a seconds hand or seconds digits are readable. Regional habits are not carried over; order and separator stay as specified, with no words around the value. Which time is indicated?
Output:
3:58
